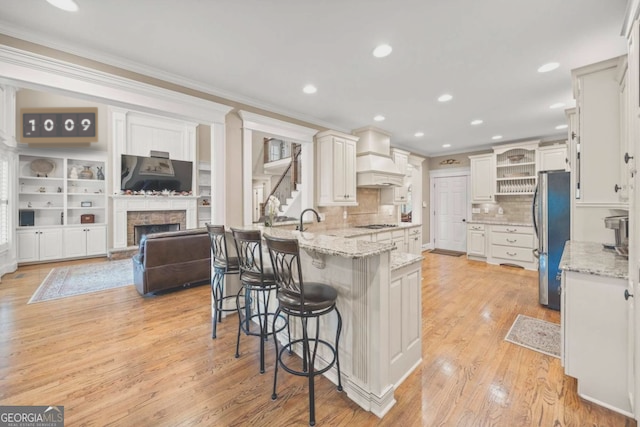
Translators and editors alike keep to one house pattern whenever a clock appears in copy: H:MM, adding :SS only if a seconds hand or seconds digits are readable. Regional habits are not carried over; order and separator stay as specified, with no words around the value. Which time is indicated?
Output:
10:09
